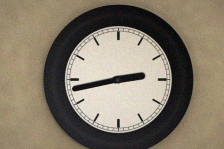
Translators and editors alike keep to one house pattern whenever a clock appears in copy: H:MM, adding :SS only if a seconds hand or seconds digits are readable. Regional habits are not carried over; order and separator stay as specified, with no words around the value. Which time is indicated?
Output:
2:43
